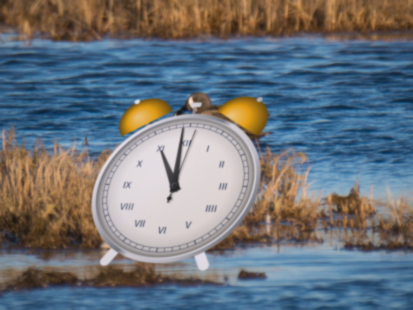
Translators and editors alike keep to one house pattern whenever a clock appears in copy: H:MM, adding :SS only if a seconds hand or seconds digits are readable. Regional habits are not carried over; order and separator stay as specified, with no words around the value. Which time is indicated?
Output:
10:59:01
